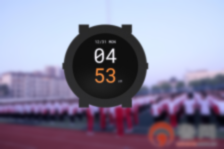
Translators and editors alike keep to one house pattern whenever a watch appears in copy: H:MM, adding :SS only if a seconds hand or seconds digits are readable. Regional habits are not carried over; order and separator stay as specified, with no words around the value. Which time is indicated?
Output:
4:53
